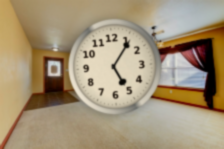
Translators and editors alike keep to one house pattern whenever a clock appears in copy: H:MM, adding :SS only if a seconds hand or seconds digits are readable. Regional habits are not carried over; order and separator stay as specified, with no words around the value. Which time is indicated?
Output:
5:06
